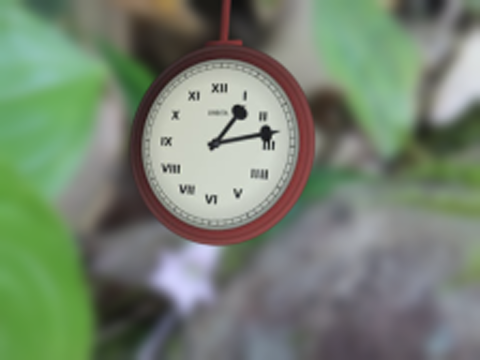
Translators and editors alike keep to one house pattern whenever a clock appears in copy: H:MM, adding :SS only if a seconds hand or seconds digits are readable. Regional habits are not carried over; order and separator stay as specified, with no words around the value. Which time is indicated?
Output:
1:13
